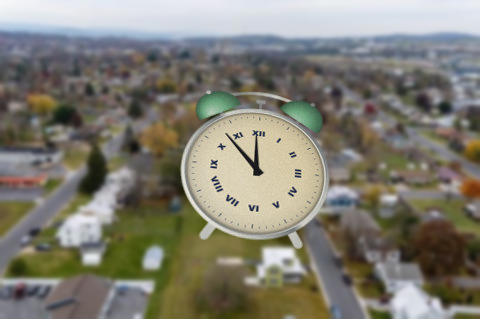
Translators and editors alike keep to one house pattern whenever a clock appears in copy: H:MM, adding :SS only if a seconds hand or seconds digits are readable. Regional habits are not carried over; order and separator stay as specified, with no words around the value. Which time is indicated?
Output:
11:53
